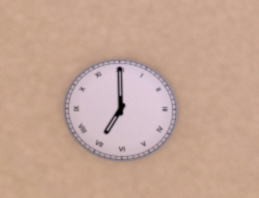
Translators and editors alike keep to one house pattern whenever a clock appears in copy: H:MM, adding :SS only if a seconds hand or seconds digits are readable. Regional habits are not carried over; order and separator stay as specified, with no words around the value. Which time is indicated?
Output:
7:00
